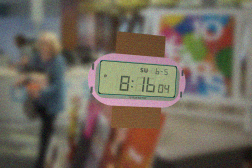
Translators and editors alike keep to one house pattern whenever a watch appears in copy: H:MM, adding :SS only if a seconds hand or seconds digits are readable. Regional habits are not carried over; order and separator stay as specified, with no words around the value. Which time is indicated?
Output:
8:16:04
